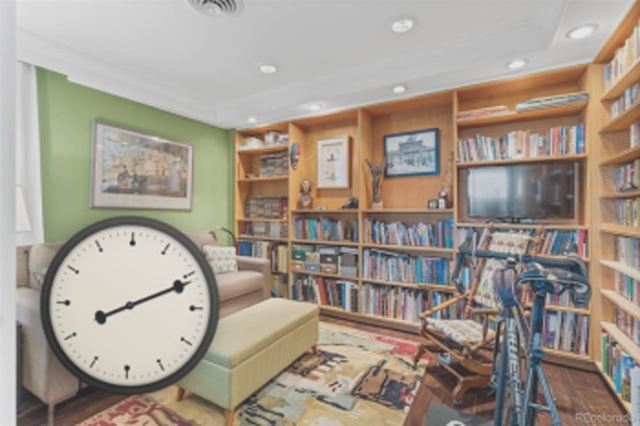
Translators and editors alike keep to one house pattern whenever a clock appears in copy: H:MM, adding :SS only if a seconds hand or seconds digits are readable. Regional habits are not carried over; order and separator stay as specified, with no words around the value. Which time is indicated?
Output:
8:11
